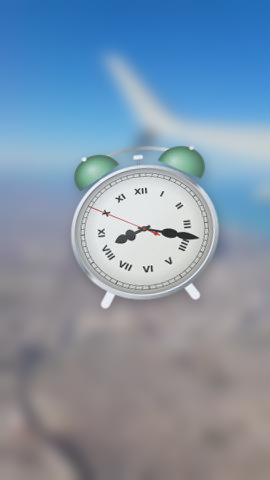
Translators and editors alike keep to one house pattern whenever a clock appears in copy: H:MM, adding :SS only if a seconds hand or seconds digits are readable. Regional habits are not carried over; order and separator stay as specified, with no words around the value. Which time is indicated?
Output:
8:17:50
